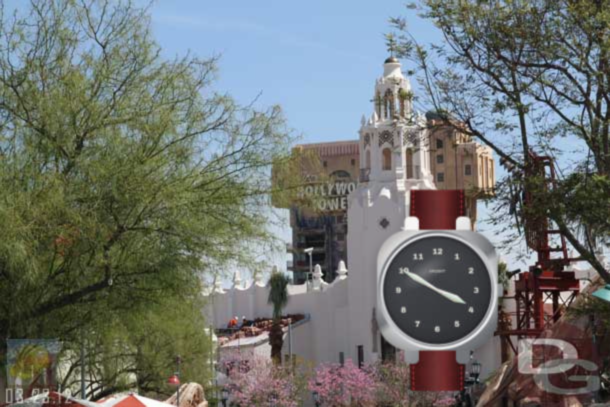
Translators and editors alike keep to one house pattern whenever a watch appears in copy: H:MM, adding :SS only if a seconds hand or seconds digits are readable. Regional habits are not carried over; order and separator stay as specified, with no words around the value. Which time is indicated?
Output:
3:50
